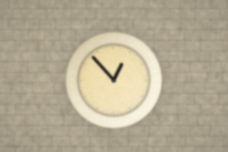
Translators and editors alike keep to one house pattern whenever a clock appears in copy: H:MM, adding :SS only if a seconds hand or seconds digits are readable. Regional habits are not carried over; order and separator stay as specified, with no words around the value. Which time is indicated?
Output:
12:53
